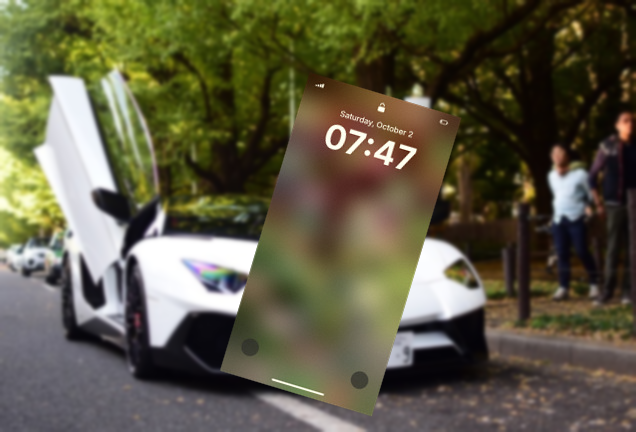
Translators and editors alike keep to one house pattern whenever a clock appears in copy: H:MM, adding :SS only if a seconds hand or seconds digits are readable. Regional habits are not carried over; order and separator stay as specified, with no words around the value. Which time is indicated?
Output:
7:47
